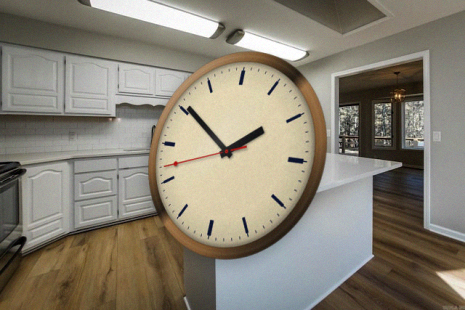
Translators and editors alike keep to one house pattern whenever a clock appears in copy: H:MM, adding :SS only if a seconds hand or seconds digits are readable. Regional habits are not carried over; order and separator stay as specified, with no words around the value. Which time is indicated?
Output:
1:50:42
